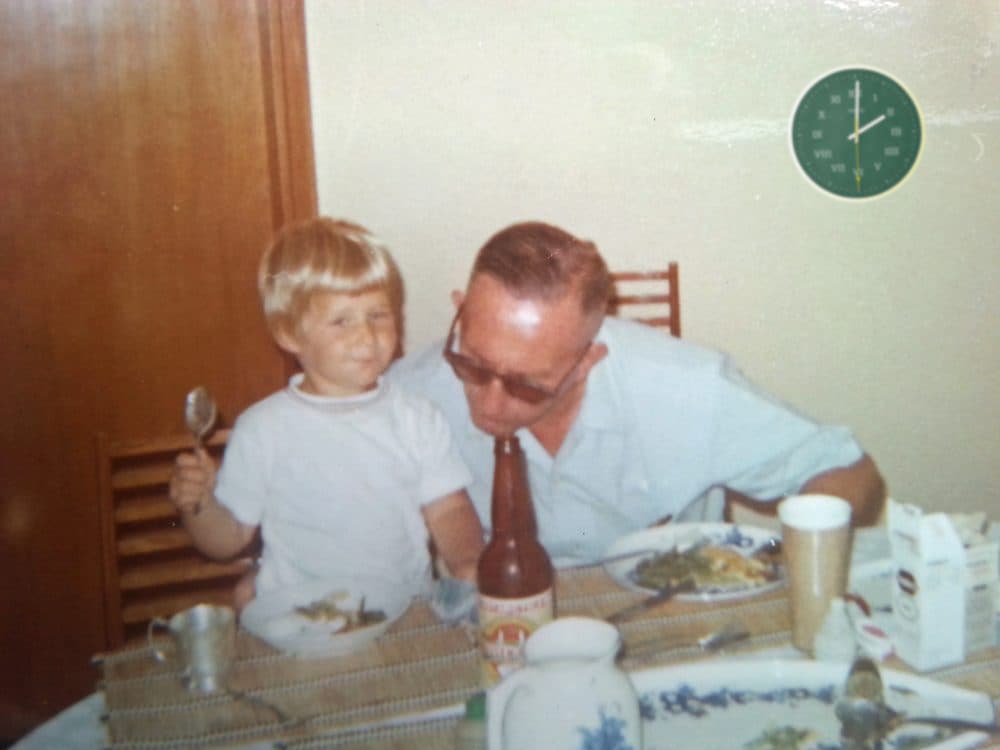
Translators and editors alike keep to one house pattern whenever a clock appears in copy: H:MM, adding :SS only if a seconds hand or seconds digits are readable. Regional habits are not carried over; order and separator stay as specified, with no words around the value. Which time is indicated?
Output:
2:00:30
